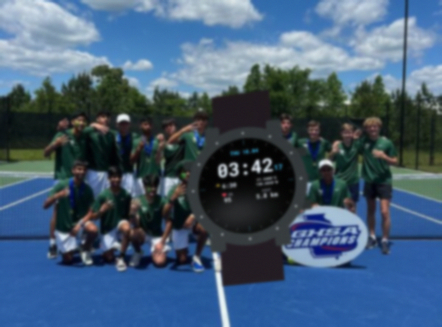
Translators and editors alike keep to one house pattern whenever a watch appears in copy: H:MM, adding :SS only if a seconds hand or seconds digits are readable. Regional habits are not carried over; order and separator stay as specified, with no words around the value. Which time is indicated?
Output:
3:42
